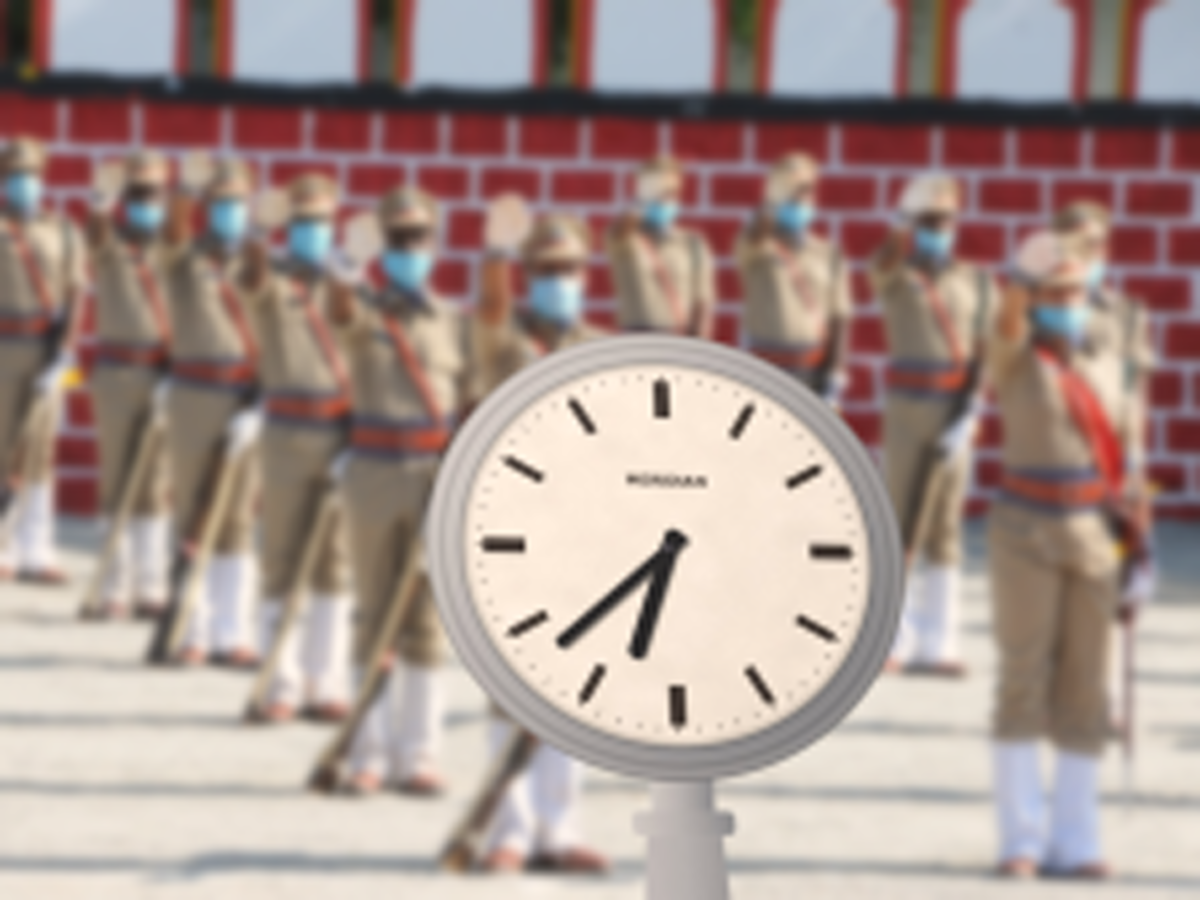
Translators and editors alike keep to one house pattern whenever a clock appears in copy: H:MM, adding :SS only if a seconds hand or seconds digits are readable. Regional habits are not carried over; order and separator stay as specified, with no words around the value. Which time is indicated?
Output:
6:38
